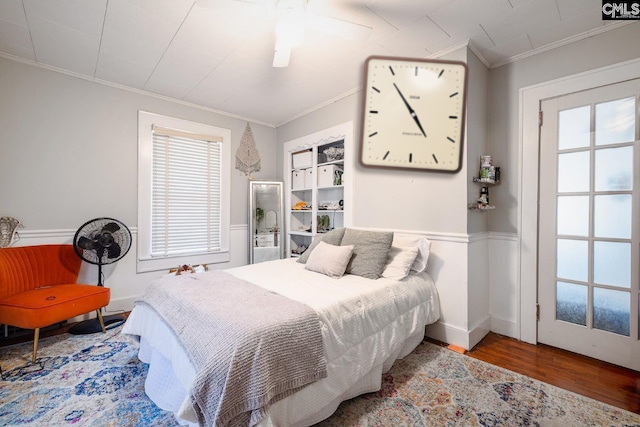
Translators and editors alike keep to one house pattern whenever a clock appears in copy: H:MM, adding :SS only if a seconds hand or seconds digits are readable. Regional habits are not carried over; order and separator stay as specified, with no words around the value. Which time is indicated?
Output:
4:54
